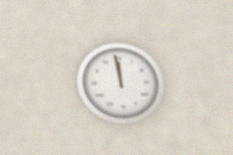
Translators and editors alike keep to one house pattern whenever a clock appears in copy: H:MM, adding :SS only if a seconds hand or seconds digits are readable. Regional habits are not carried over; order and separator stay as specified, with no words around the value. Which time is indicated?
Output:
11:59
